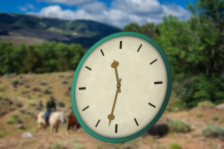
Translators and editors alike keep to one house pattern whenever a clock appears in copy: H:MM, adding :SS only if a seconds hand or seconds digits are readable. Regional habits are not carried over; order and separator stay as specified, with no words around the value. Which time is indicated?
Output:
11:32
